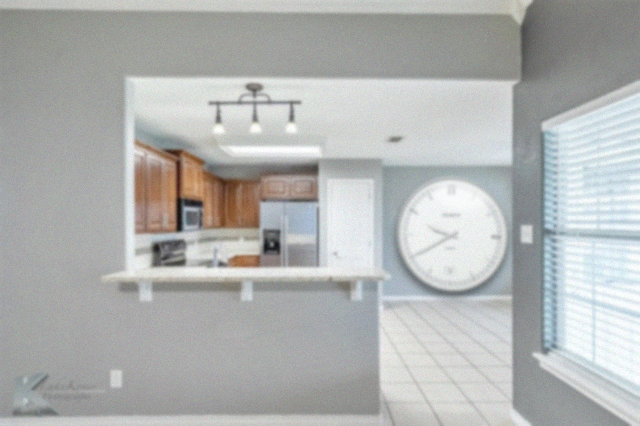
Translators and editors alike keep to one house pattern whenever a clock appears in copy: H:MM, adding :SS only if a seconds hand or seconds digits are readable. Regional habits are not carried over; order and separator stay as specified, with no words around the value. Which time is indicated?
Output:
9:40
